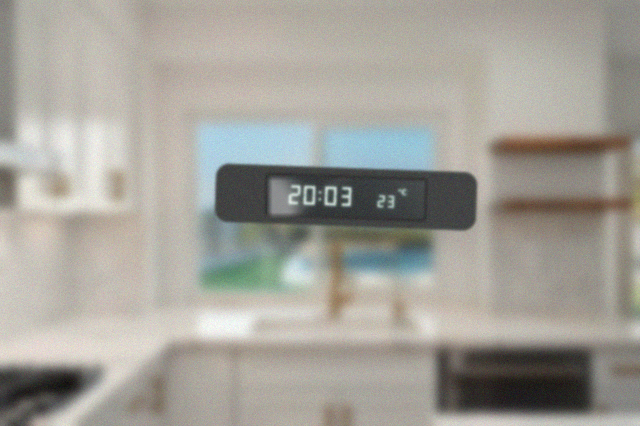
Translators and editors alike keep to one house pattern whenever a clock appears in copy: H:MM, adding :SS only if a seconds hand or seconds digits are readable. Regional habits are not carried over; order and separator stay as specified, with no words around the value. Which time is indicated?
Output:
20:03
